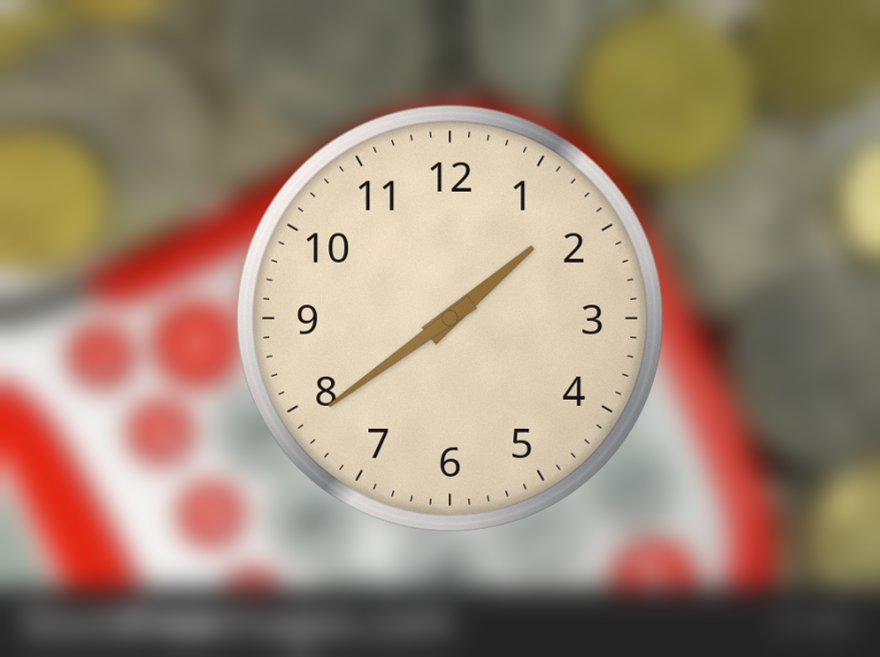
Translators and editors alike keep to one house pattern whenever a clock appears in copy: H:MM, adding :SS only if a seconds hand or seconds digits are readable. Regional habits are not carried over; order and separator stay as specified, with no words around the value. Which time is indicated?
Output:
1:39
